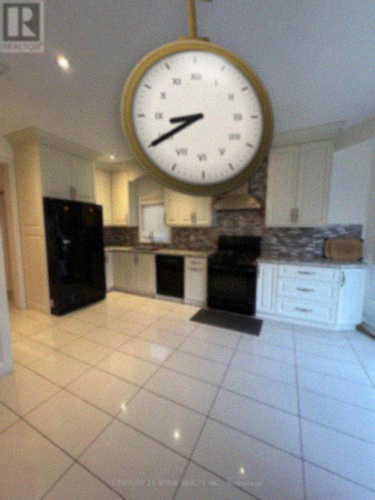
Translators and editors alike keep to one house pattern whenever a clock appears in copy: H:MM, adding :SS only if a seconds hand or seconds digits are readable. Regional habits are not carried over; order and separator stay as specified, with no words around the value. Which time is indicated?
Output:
8:40
